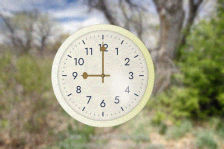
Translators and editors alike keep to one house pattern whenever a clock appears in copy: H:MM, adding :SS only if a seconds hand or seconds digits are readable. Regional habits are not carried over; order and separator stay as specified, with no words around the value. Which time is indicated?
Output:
9:00
